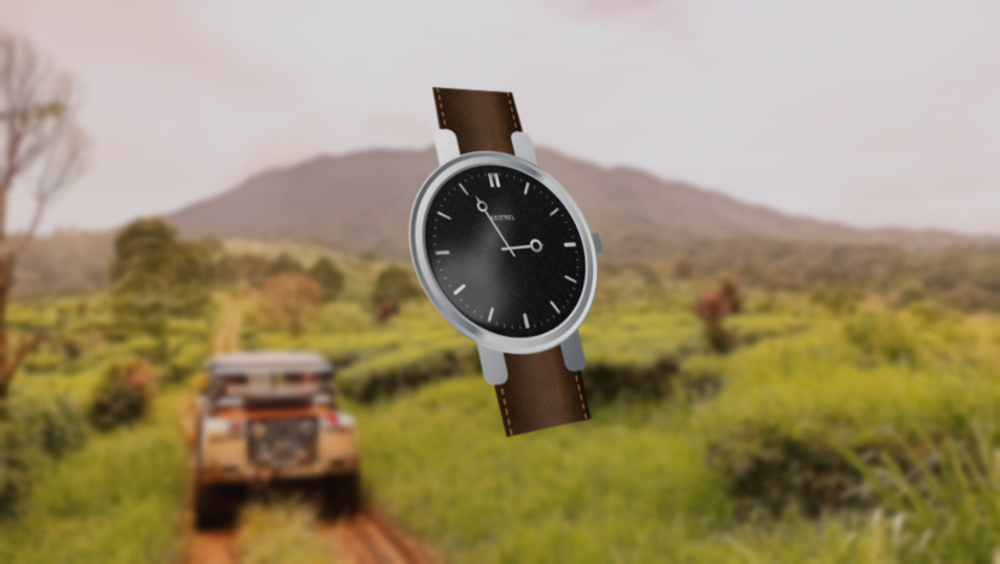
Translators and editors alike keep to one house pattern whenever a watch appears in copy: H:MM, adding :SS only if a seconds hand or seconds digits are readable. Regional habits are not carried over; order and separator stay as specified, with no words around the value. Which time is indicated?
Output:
2:56
